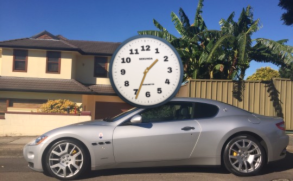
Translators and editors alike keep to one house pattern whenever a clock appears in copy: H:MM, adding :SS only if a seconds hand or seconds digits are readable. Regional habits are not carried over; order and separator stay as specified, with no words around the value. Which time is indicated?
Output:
1:34
